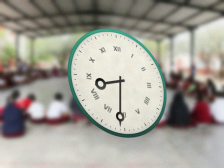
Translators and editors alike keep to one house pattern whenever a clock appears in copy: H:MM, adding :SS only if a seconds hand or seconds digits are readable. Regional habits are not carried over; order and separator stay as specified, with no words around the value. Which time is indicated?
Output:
8:31
